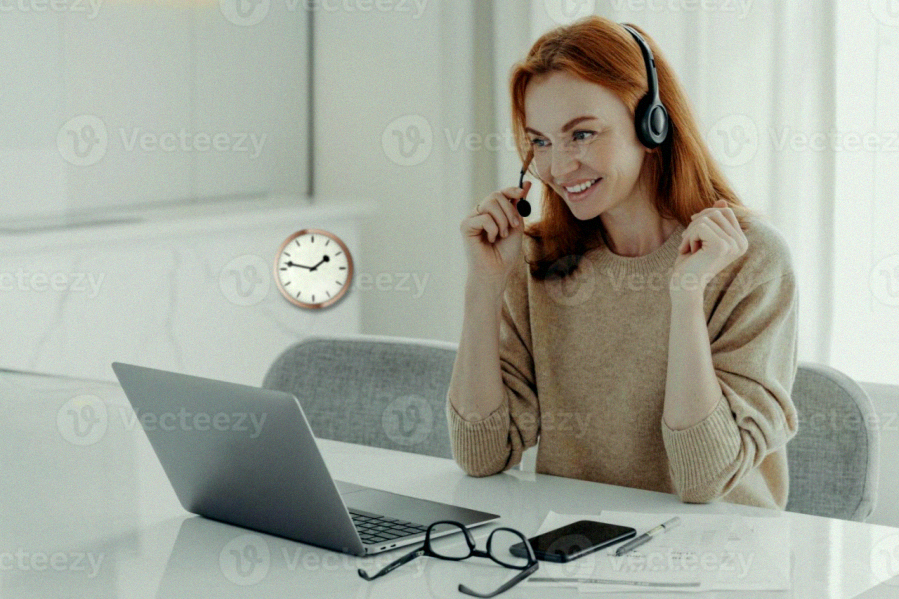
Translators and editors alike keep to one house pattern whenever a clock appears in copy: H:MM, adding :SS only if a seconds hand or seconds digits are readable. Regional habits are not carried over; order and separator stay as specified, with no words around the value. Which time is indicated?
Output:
1:47
